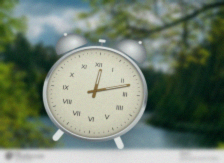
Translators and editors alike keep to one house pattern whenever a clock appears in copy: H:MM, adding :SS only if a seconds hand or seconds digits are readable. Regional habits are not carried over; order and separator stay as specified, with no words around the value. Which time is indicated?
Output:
12:12
